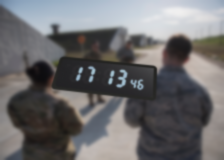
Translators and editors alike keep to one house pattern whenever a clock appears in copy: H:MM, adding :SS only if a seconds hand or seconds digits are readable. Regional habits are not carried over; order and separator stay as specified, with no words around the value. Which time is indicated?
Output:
17:13:46
